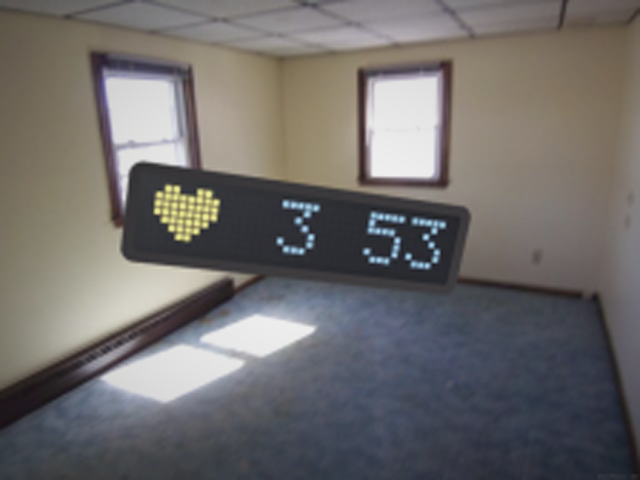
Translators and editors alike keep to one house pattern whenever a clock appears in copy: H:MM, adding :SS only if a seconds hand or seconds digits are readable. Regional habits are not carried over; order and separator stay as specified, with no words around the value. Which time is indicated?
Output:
3:53
